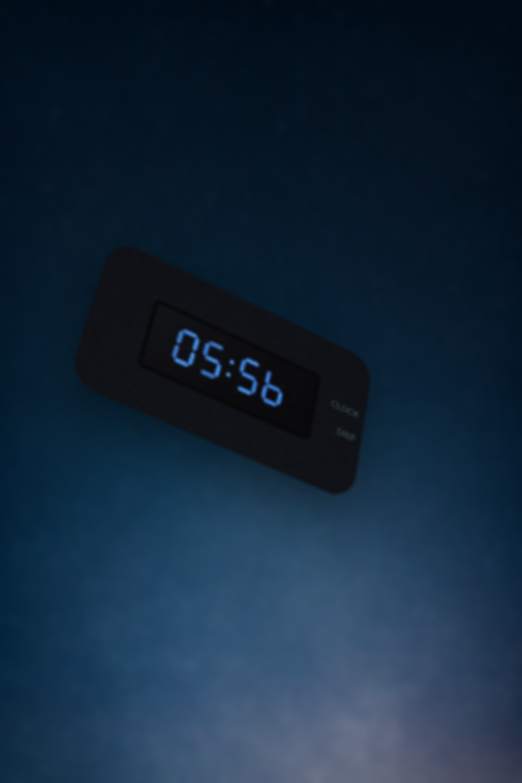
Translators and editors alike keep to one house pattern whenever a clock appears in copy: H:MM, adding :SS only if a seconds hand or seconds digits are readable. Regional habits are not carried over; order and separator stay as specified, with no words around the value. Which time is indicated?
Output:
5:56
